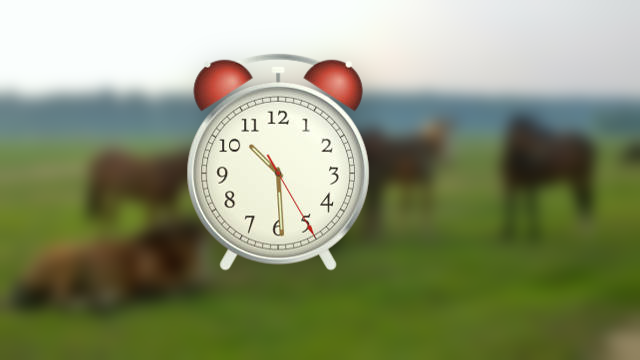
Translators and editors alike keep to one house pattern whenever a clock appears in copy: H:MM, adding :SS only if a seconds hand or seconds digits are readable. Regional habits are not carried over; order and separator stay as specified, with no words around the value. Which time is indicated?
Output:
10:29:25
